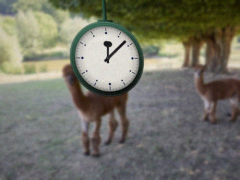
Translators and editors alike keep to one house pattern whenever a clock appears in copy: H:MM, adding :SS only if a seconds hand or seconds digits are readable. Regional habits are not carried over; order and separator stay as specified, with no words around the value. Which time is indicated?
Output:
12:08
